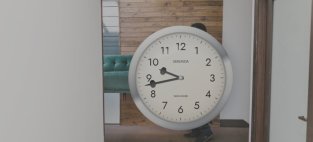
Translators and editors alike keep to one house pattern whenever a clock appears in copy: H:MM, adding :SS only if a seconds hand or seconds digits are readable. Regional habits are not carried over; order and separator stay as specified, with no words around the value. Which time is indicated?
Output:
9:43
